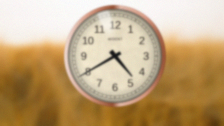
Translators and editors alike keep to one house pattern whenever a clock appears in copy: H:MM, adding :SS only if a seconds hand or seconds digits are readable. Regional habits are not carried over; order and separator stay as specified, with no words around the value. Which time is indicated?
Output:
4:40
